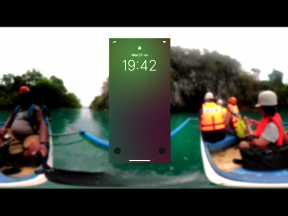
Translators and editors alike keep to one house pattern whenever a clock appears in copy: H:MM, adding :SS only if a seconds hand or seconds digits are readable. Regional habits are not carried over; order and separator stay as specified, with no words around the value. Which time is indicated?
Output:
19:42
